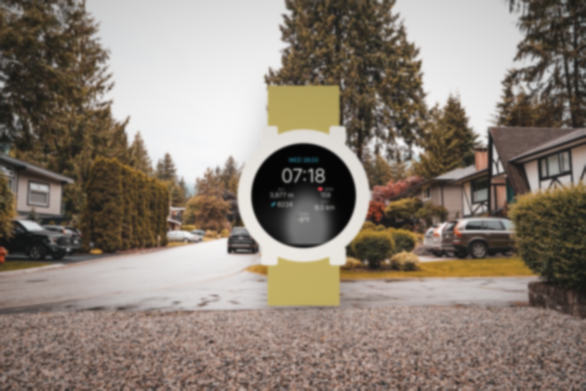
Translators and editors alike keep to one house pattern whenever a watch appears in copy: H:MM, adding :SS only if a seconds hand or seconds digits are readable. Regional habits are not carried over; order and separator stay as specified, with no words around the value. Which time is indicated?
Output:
7:18
